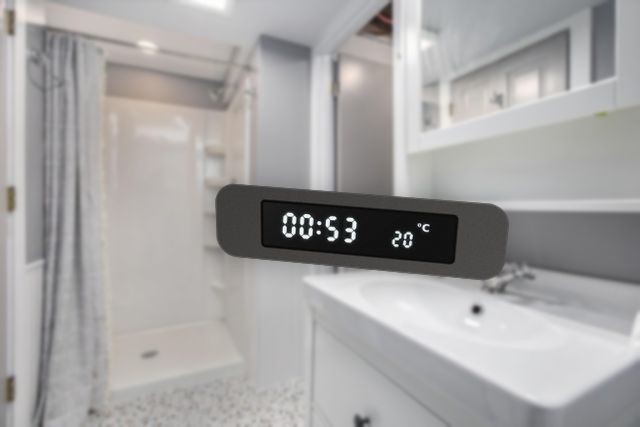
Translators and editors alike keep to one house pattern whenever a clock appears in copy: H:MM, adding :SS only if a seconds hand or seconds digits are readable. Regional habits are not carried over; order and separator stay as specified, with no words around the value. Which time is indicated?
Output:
0:53
